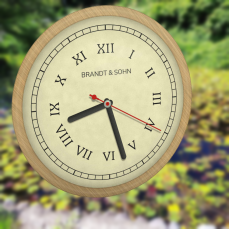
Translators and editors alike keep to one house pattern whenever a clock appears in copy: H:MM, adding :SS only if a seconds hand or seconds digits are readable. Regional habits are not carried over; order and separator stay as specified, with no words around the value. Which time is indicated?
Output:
8:27:20
